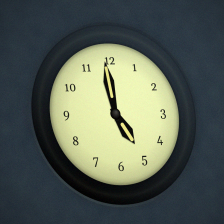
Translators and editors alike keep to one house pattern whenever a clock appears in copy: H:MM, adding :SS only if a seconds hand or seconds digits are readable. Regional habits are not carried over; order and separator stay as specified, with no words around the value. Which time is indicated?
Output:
4:59
